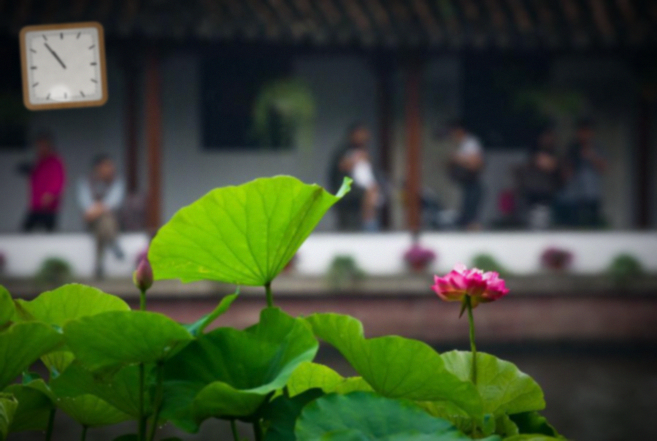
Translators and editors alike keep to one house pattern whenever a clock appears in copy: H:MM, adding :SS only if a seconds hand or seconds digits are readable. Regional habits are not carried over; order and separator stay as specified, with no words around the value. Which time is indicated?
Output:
10:54
